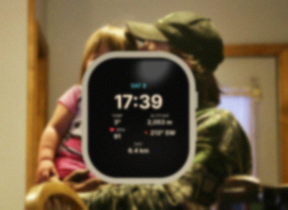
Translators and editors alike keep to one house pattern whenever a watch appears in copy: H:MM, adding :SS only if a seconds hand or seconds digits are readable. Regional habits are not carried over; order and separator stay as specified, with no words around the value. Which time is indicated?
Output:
17:39
